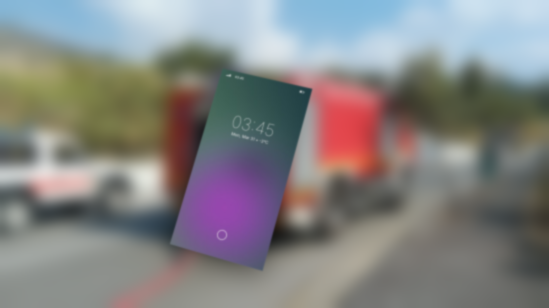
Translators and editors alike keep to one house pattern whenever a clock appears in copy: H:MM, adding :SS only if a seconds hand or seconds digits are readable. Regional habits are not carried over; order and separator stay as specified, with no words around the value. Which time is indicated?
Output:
3:45
